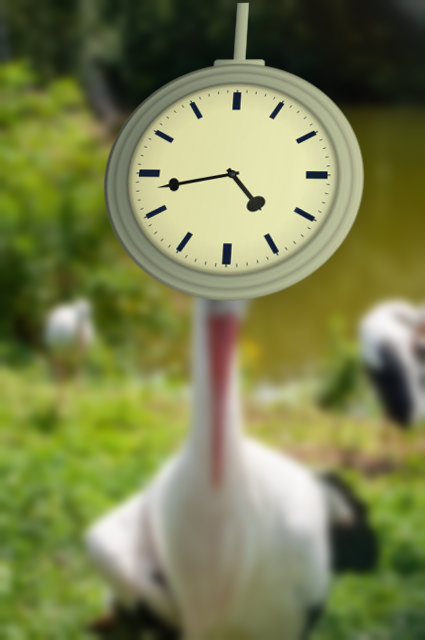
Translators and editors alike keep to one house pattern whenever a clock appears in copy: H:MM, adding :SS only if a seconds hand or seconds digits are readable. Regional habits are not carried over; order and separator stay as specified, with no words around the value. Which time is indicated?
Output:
4:43
